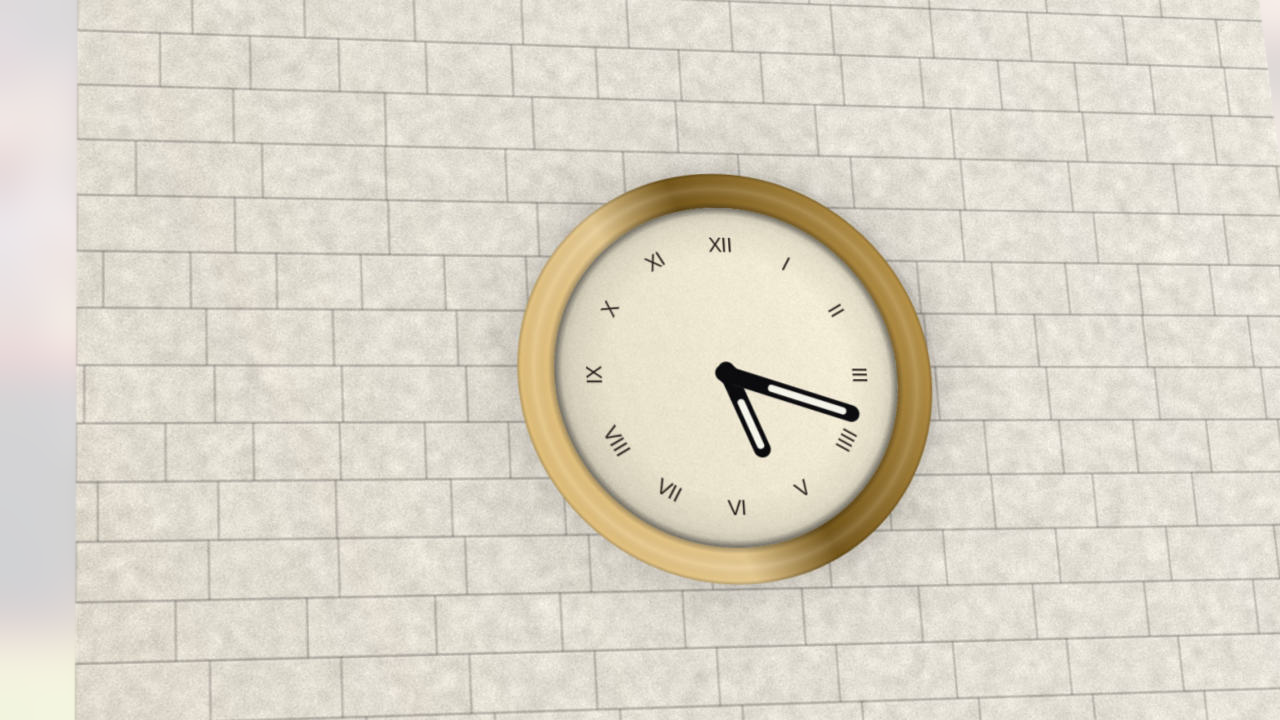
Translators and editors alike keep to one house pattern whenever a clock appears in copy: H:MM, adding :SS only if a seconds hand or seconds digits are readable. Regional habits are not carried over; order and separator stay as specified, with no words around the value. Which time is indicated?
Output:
5:18
